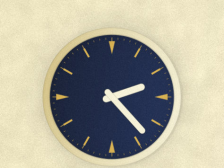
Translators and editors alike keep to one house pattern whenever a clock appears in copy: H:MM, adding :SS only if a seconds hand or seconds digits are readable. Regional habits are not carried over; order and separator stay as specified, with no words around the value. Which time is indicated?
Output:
2:23
